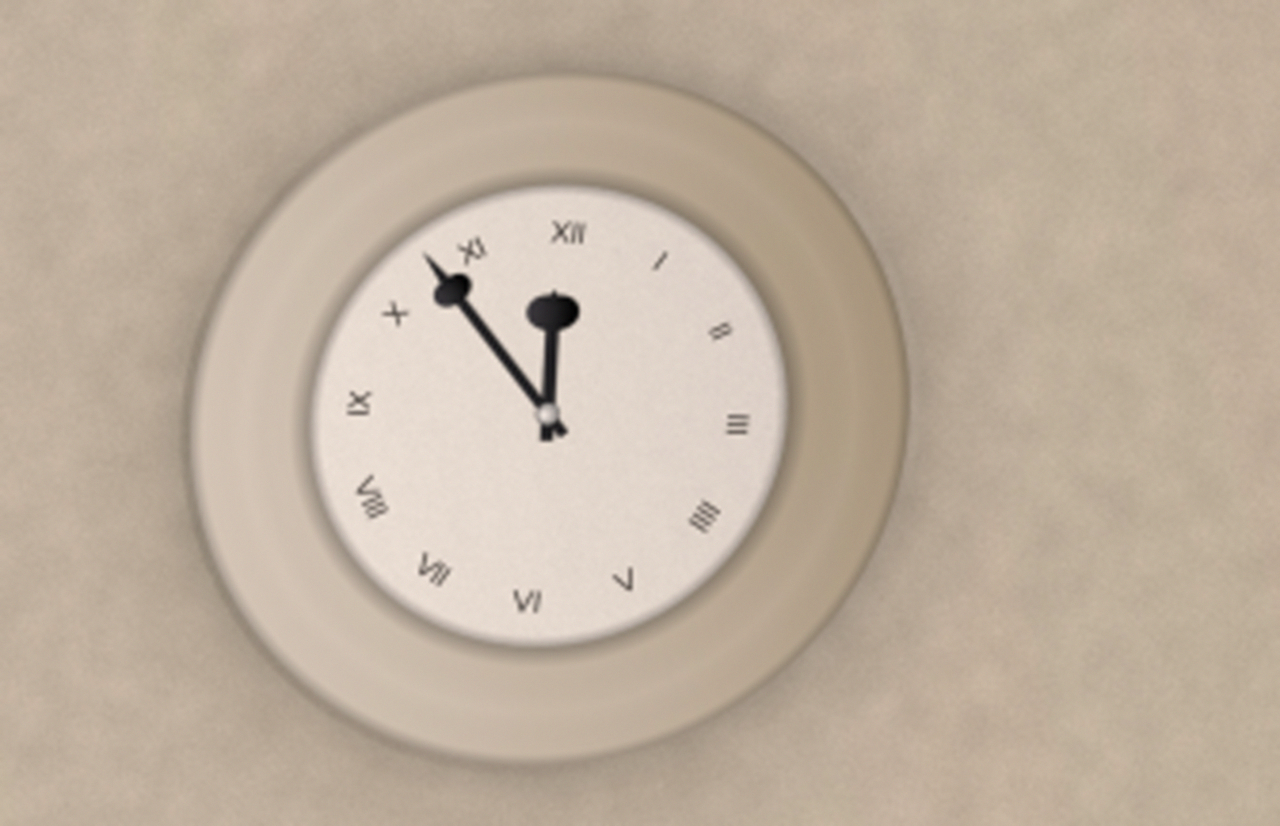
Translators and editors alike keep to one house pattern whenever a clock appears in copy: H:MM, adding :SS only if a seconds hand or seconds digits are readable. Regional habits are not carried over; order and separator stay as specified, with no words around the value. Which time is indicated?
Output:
11:53
